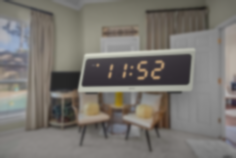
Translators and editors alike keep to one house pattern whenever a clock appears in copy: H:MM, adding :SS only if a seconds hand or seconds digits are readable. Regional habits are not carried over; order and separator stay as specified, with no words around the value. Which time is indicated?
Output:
11:52
